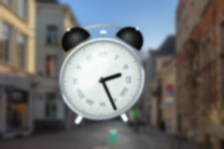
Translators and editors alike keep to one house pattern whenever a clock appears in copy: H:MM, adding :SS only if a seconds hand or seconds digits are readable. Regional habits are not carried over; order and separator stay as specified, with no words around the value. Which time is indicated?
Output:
2:26
